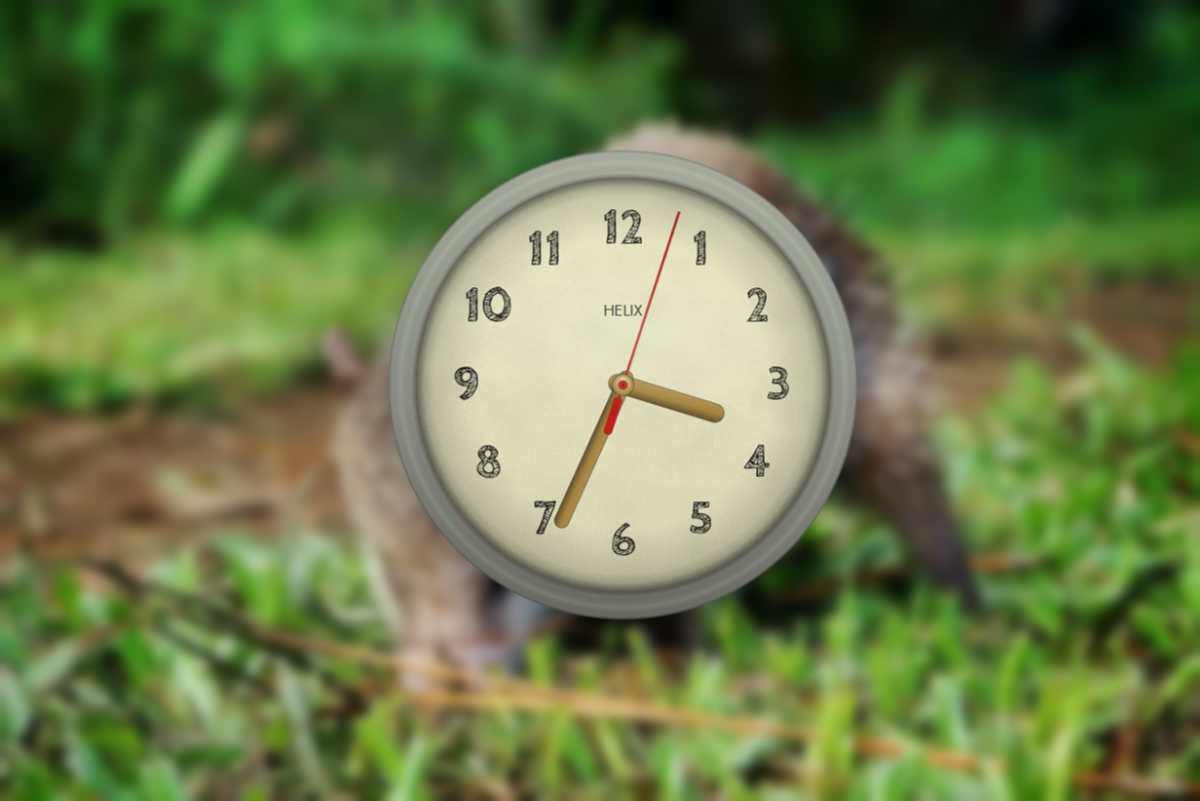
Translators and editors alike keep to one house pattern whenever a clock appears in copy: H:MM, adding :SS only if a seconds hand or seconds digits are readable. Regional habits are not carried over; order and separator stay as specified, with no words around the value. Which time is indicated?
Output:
3:34:03
